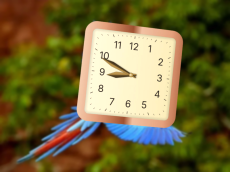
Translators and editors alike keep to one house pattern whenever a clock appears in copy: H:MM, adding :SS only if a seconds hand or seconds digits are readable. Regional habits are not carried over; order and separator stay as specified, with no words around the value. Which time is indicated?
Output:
8:49
